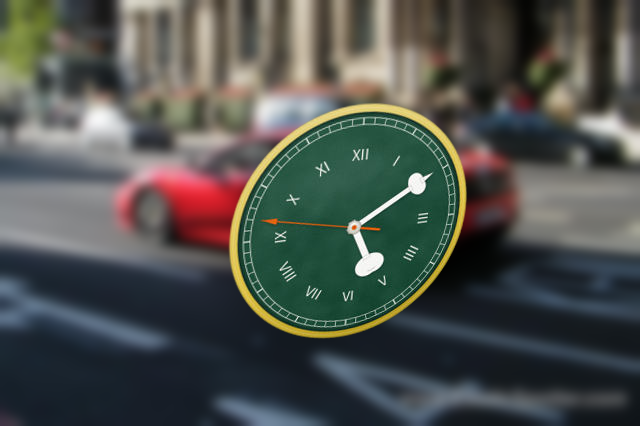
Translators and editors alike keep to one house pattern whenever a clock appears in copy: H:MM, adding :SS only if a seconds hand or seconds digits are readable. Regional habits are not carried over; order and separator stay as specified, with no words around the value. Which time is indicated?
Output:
5:09:47
